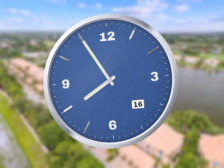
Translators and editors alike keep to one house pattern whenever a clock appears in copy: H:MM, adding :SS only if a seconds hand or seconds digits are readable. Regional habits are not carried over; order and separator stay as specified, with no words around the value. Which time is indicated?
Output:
7:55
